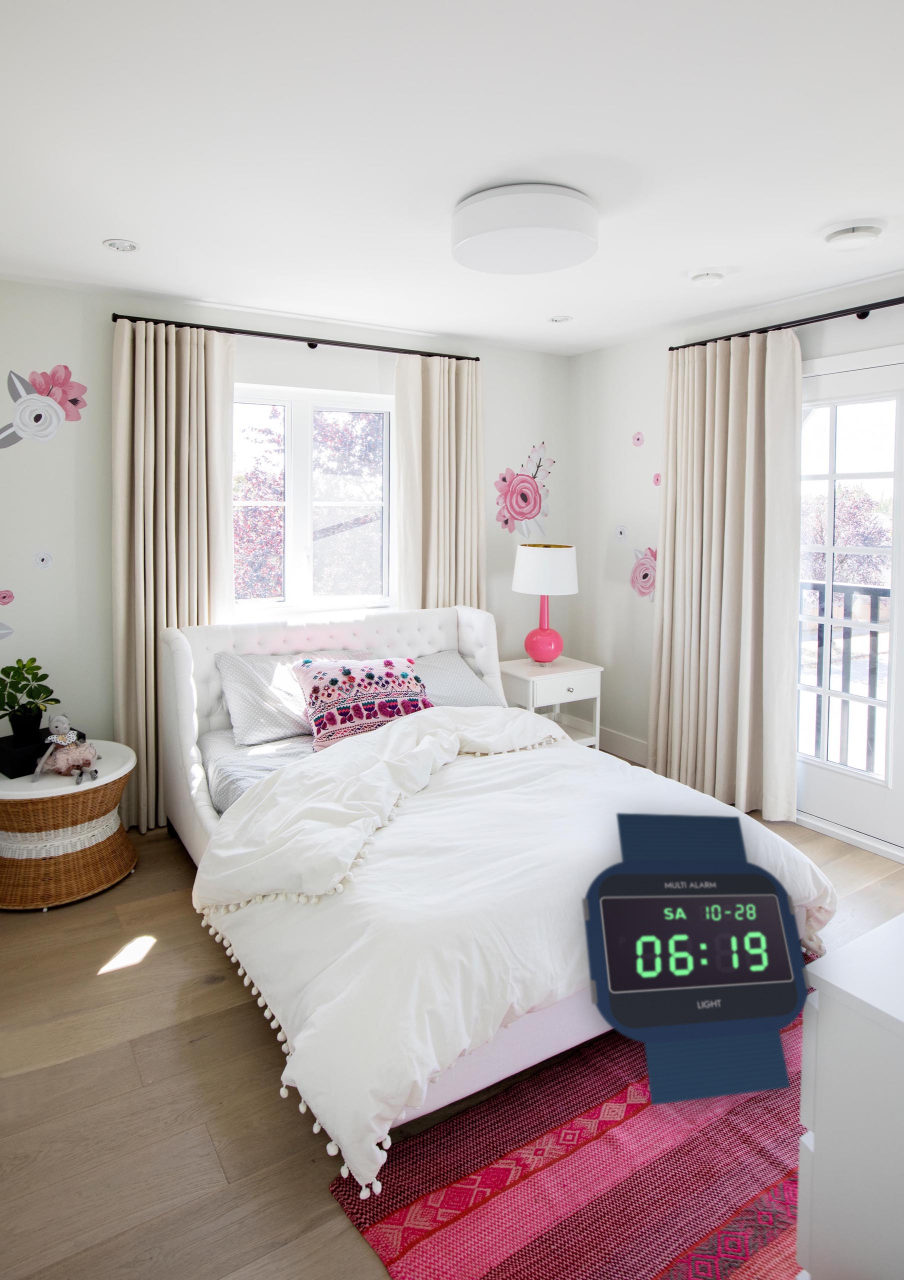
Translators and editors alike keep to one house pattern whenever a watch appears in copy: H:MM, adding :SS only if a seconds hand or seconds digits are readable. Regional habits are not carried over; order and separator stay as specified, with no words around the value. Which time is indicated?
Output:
6:19
